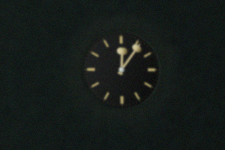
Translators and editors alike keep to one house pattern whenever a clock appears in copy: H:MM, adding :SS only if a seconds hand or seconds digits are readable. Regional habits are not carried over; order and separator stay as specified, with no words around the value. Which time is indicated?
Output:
12:06
